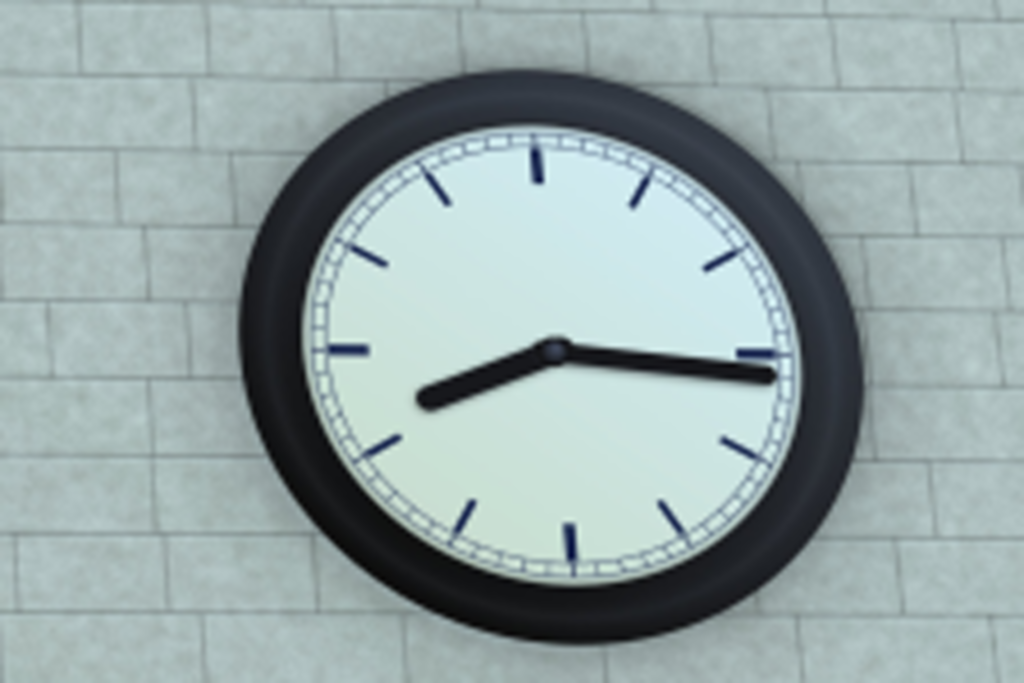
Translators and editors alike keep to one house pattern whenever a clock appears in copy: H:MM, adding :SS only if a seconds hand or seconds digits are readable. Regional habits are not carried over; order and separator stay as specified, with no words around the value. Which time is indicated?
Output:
8:16
